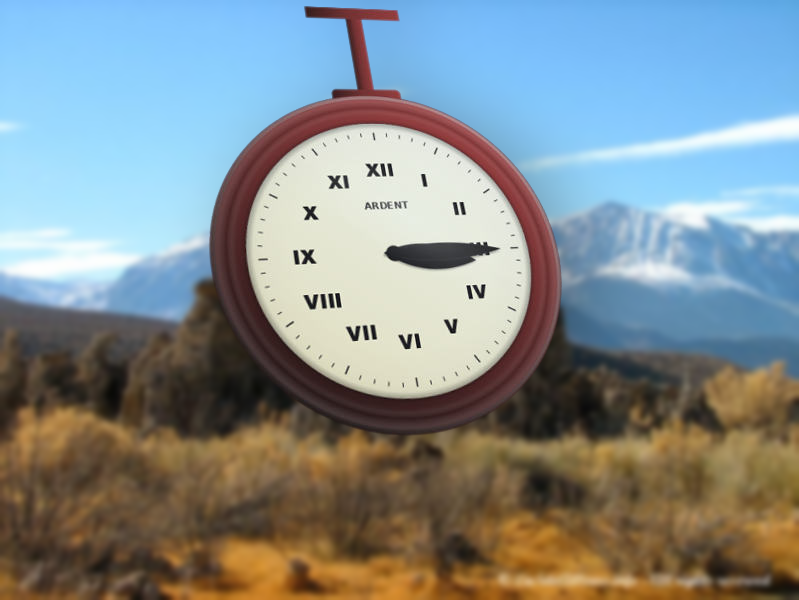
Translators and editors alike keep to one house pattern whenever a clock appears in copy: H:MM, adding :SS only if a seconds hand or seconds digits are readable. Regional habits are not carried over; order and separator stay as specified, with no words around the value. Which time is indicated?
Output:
3:15
